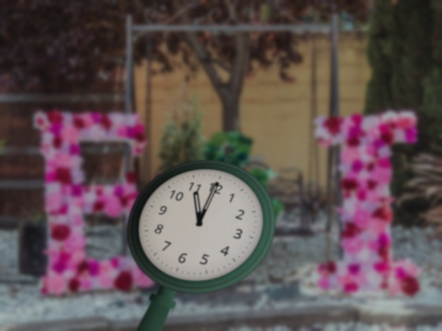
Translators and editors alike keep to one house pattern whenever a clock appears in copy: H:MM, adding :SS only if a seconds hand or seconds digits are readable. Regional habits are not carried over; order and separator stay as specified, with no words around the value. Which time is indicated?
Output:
11:00
